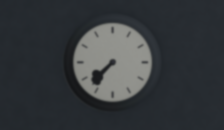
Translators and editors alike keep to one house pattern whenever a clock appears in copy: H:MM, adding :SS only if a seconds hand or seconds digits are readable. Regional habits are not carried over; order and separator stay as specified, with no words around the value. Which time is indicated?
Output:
7:37
